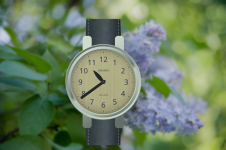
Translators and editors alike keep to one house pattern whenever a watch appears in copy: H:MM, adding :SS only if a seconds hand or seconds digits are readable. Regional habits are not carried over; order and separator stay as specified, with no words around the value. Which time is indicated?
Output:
10:39
